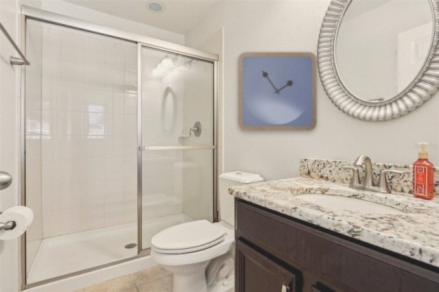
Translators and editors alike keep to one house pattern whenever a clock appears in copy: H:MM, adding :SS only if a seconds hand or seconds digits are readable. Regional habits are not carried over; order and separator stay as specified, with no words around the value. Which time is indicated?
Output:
1:54
